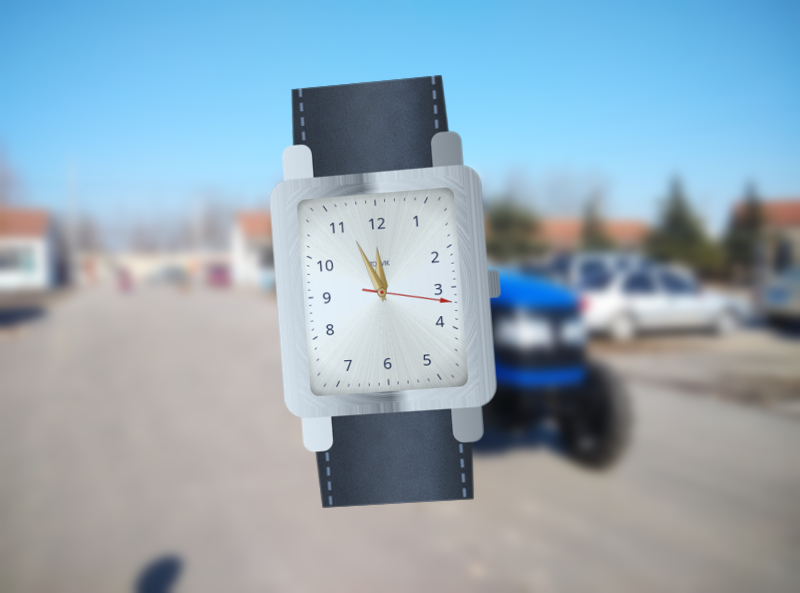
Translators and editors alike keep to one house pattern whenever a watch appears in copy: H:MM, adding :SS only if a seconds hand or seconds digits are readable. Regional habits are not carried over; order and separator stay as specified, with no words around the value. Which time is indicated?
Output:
11:56:17
